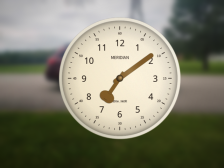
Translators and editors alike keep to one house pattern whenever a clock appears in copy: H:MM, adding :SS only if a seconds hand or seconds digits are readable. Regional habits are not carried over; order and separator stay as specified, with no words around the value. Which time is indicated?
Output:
7:09
